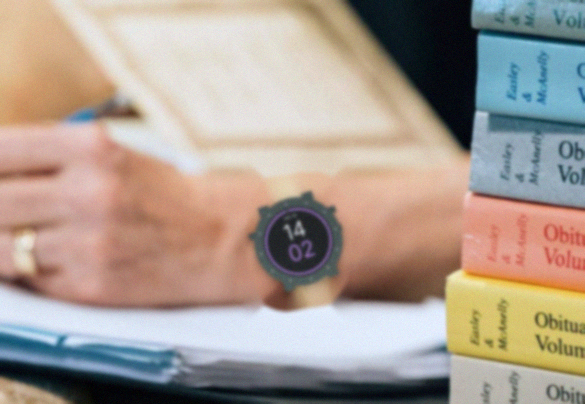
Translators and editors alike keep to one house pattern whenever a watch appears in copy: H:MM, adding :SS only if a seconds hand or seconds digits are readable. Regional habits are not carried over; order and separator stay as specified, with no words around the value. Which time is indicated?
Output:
14:02
